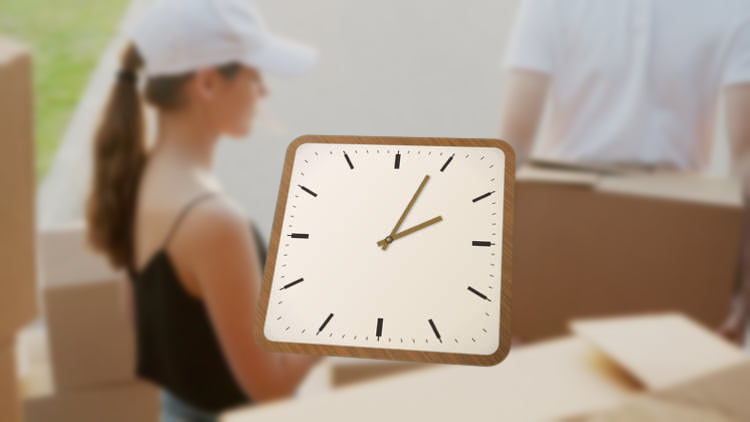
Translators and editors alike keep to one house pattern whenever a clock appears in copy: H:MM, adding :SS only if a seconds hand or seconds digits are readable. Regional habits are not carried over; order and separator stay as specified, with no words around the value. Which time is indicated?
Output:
2:04
